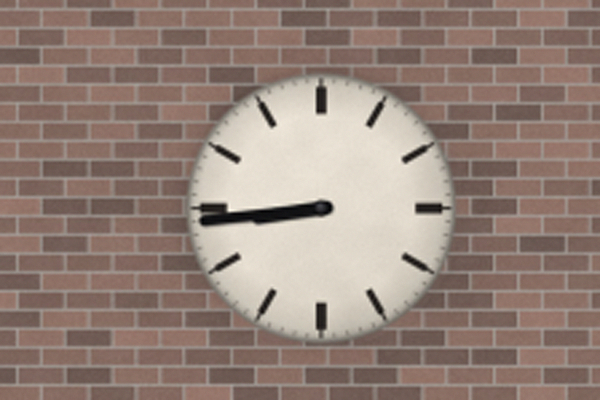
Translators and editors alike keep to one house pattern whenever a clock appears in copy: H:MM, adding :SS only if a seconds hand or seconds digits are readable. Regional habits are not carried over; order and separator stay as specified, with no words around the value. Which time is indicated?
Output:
8:44
